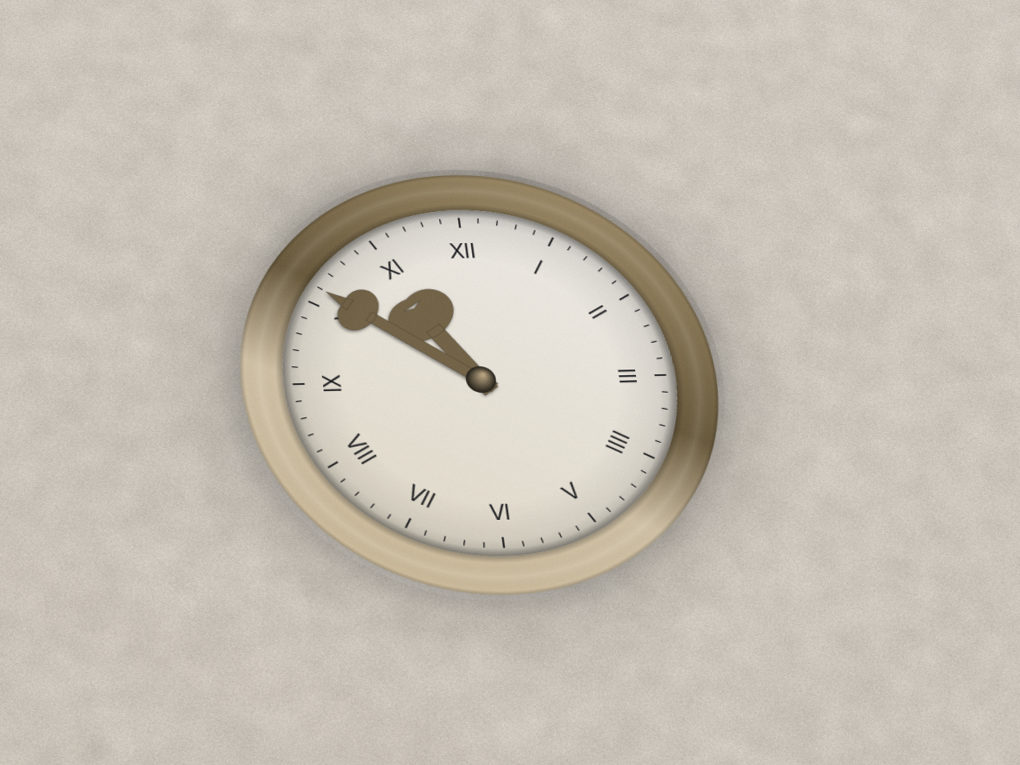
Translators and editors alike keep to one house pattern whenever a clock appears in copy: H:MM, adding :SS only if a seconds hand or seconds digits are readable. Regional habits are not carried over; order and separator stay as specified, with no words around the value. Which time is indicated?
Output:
10:51
